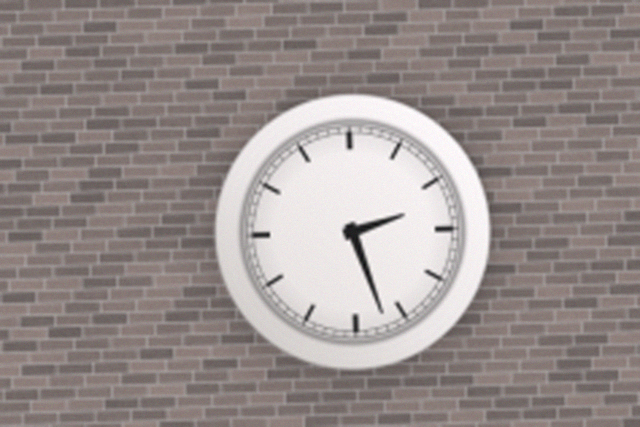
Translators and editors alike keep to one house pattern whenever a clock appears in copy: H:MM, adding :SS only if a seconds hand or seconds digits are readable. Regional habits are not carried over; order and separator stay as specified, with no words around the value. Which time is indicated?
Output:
2:27
